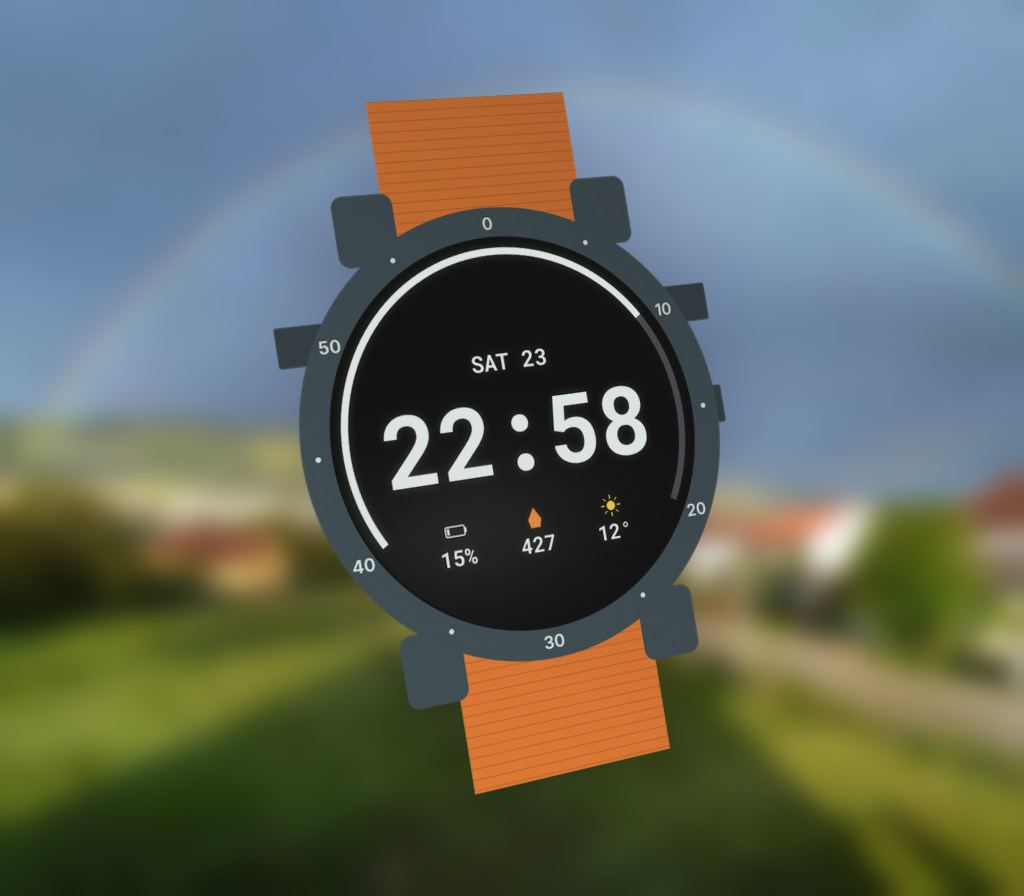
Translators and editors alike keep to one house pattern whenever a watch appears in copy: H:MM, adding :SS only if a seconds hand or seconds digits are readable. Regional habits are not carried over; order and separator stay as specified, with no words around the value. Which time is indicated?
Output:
22:58
